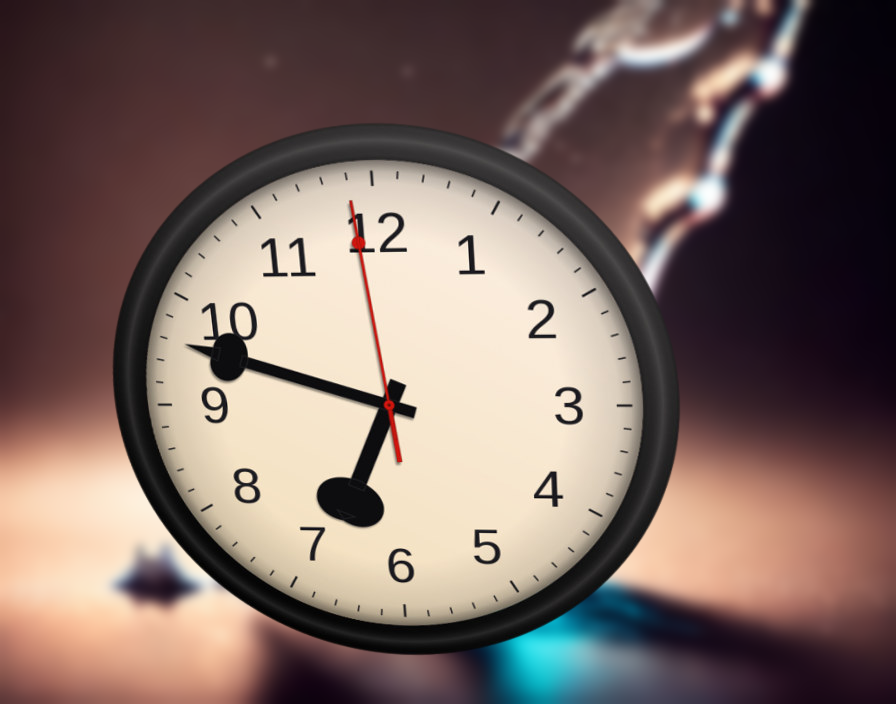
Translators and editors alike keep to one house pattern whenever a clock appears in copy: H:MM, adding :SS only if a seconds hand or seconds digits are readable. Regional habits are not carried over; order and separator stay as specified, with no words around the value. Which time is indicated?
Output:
6:47:59
